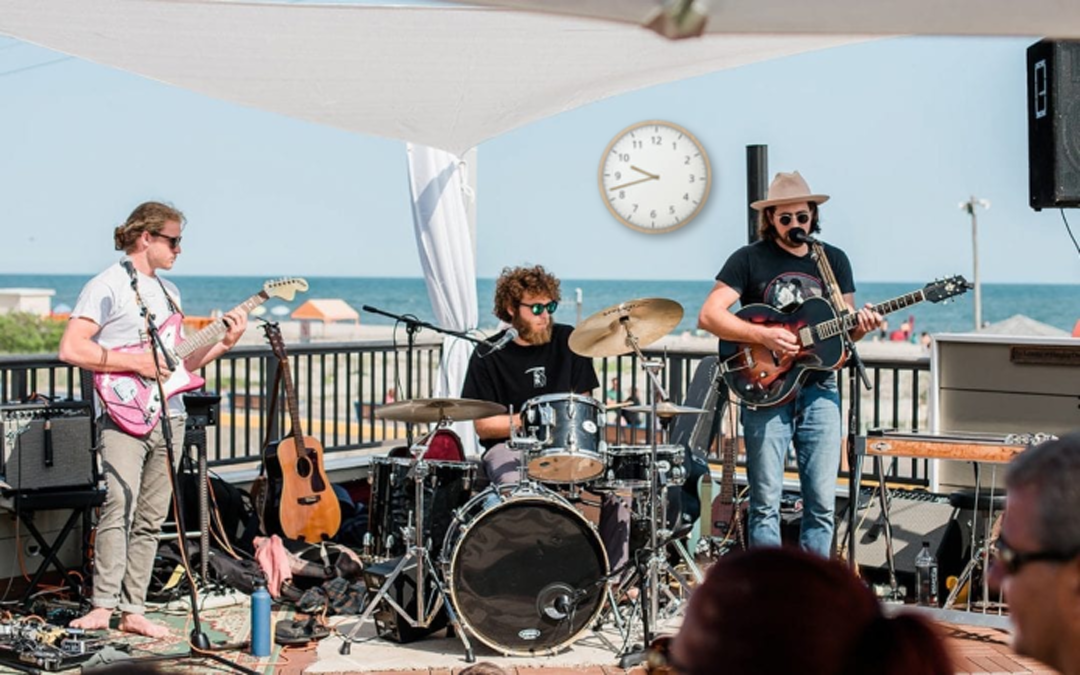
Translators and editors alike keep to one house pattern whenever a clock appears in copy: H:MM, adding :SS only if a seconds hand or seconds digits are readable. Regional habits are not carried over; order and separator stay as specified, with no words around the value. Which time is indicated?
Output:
9:42
